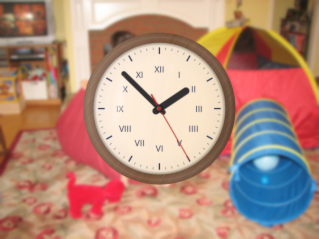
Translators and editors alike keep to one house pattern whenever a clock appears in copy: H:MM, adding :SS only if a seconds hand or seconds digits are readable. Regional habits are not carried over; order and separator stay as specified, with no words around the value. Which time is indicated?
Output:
1:52:25
